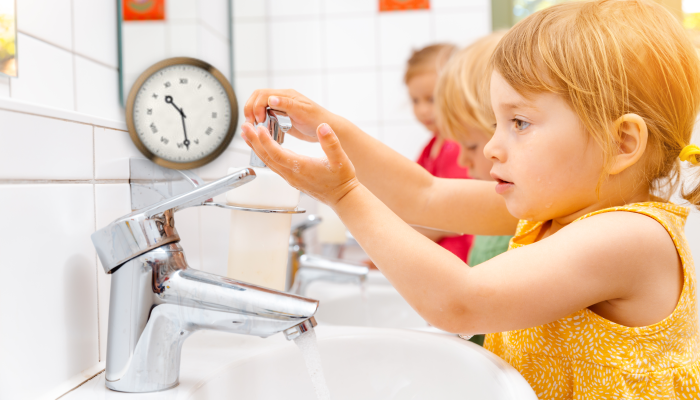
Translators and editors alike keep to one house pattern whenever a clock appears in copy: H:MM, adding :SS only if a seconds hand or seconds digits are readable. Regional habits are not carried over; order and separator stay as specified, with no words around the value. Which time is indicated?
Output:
10:28
